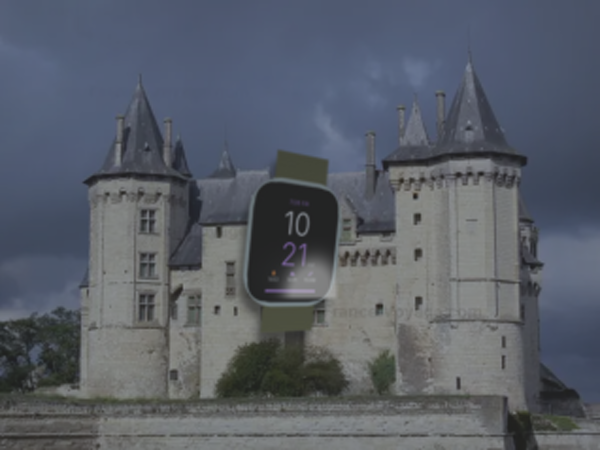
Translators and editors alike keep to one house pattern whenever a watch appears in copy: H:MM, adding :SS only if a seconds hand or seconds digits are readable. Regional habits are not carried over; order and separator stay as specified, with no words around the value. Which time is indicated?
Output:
10:21
